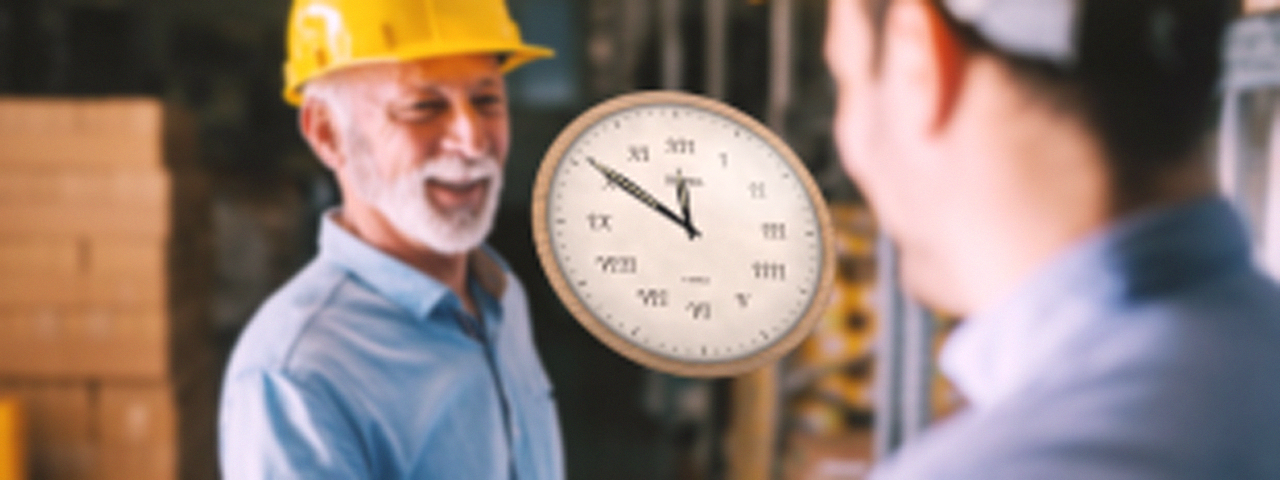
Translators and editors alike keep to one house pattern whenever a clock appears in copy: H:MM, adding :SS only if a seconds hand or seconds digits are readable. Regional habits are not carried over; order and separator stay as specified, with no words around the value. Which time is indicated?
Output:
11:51
